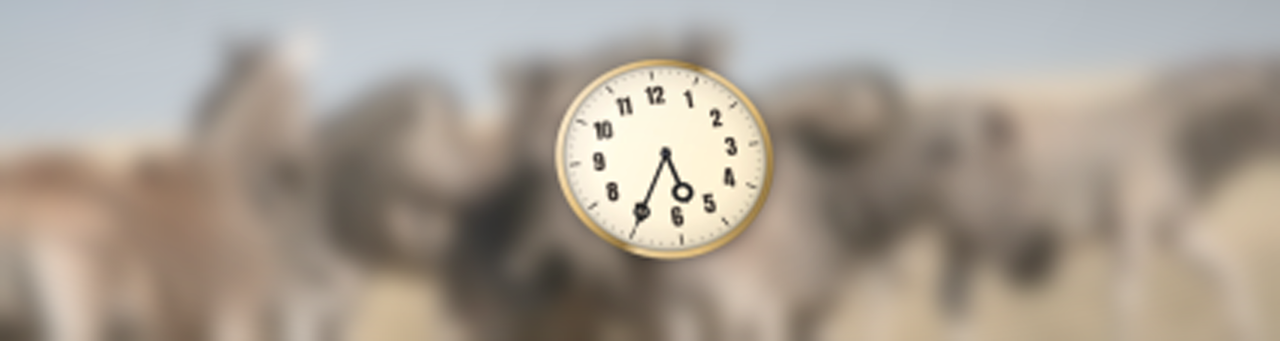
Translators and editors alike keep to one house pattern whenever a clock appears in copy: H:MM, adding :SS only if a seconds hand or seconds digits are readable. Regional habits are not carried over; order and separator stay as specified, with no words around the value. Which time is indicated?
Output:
5:35
